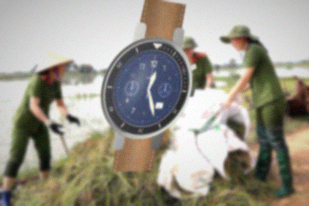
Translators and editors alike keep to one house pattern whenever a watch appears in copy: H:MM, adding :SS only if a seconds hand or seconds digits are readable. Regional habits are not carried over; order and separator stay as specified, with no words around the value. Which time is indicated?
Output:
12:26
